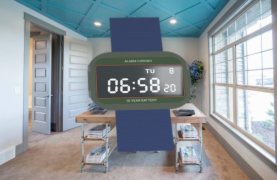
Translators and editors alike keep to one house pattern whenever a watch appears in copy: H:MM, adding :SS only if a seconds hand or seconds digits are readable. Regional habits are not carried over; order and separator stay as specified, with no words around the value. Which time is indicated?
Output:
6:58:20
